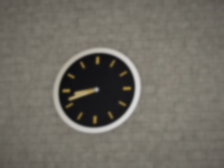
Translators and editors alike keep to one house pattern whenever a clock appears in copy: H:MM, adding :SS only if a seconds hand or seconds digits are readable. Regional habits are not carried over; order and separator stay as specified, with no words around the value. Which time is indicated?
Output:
8:42
